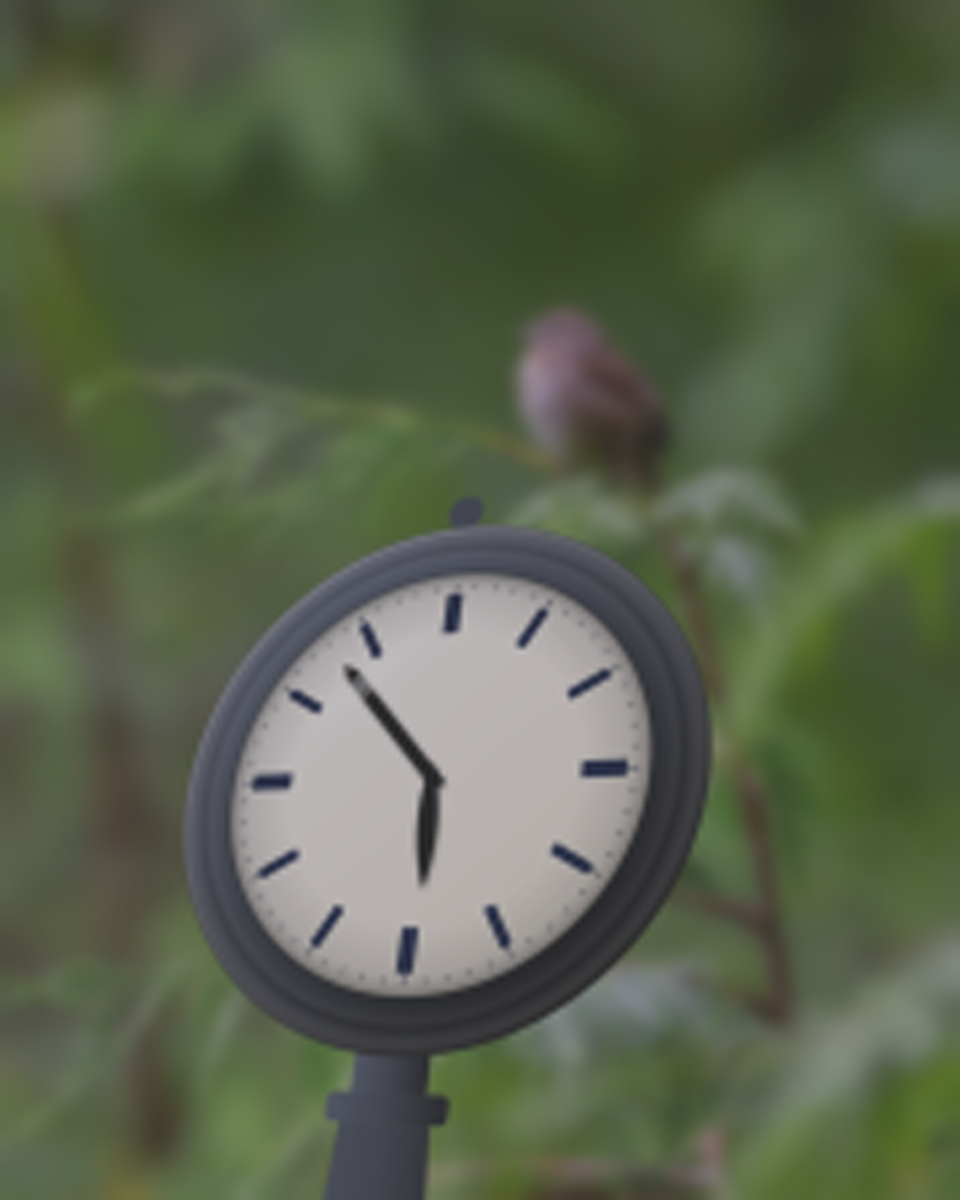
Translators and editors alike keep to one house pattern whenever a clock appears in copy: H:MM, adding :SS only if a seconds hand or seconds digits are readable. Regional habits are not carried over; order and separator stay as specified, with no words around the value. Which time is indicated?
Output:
5:53
